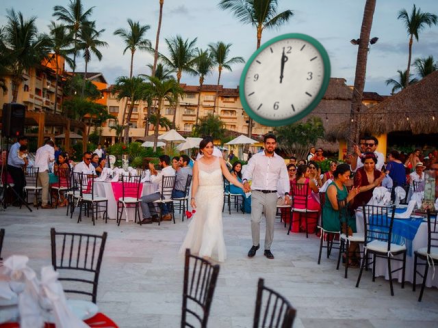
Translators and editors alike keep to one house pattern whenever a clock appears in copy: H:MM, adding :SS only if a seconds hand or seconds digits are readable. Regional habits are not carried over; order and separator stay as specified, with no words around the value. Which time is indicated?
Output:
11:59
